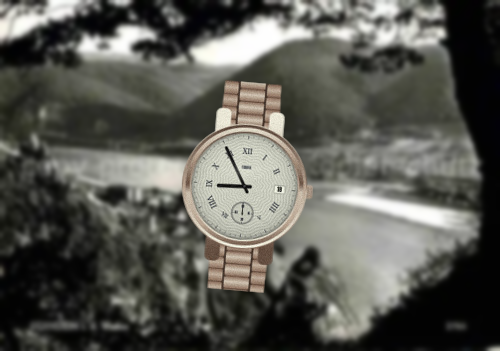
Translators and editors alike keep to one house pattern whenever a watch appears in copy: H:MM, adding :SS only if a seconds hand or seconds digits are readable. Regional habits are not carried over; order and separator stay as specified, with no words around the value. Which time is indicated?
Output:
8:55
